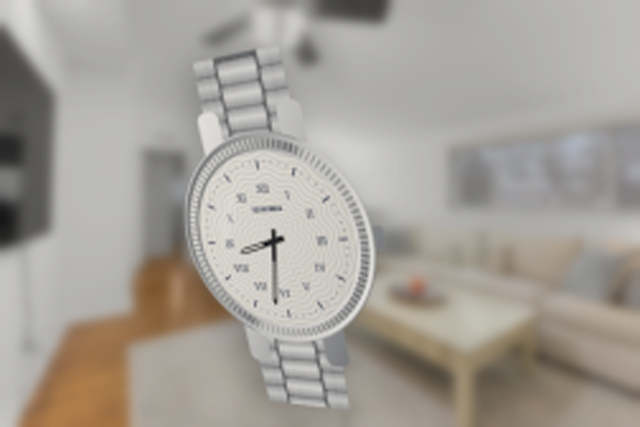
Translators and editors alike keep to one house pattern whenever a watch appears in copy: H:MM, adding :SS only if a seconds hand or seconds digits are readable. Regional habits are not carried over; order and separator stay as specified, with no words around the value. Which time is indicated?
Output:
8:32
